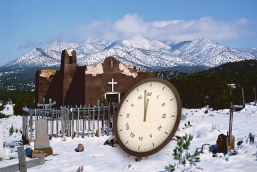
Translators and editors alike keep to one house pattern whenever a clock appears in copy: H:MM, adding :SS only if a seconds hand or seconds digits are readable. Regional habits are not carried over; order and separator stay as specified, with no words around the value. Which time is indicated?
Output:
11:58
